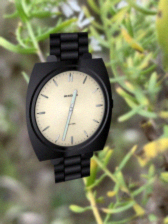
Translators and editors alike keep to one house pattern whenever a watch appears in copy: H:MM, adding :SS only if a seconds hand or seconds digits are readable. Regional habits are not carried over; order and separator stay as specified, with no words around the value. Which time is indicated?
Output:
12:33
